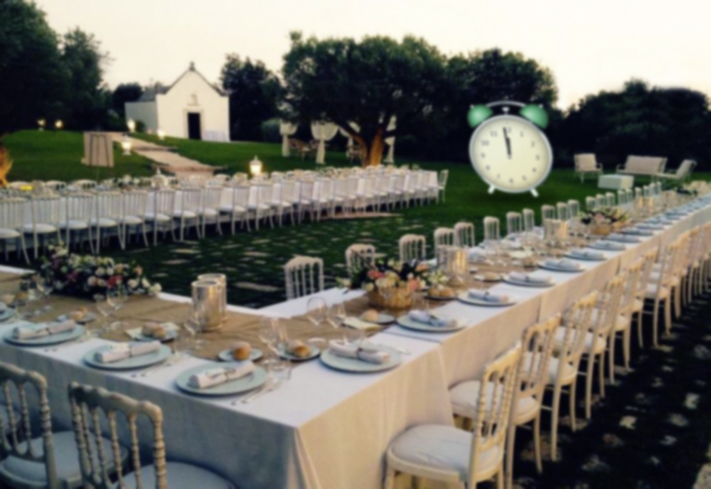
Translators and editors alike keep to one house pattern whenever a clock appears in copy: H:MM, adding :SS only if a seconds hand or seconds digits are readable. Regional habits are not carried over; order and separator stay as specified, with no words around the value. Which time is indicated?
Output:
11:59
